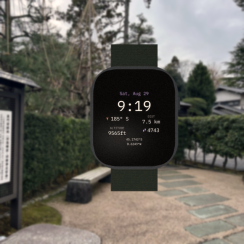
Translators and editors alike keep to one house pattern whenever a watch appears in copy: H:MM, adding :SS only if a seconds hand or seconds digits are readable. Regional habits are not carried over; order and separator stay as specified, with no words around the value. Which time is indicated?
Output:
9:19
